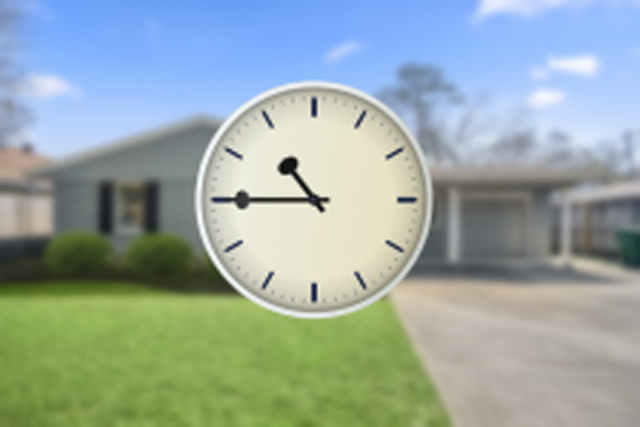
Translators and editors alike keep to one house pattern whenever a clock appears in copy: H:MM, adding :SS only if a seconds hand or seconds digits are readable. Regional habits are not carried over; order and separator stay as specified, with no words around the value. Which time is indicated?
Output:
10:45
